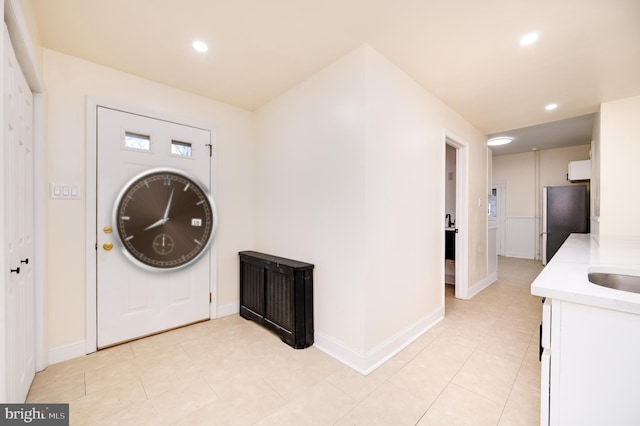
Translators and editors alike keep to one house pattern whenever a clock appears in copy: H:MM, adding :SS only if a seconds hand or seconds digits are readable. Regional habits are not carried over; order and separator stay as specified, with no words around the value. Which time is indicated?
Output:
8:02
